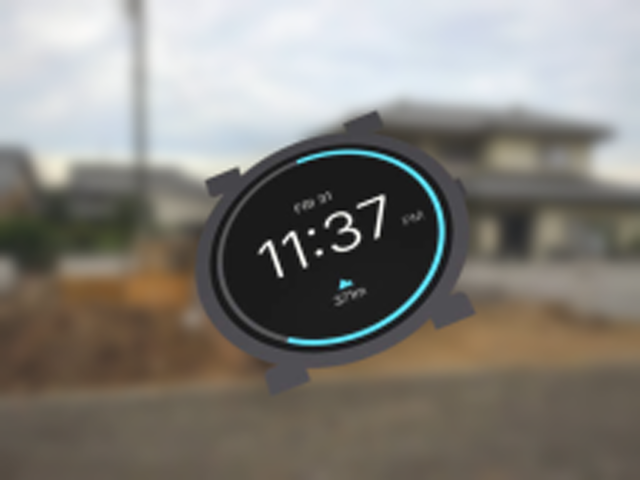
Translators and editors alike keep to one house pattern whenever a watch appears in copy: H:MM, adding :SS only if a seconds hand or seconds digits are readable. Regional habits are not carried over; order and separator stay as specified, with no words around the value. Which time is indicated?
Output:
11:37
